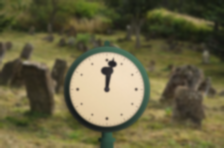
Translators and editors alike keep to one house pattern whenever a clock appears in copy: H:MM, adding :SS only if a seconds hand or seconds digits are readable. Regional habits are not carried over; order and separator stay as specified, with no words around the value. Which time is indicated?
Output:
12:02
